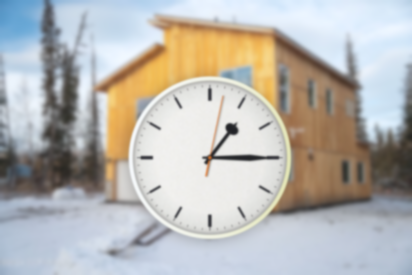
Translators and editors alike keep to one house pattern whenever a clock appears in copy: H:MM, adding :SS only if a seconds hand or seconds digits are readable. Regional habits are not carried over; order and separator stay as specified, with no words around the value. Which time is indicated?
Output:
1:15:02
